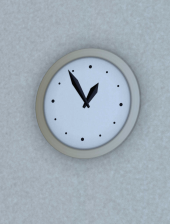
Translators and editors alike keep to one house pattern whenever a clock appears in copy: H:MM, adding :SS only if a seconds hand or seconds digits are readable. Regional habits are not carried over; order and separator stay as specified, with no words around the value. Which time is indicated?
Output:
12:54
